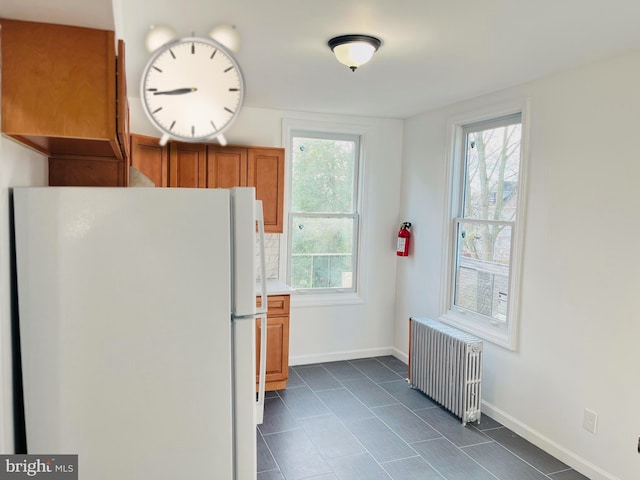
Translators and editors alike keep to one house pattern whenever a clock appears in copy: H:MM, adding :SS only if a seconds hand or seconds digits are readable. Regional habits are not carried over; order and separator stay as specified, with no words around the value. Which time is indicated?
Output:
8:44
